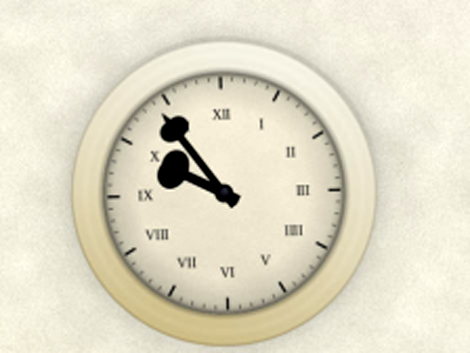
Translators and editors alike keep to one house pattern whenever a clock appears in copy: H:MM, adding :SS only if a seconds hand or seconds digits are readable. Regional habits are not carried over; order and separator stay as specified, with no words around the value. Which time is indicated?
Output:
9:54
